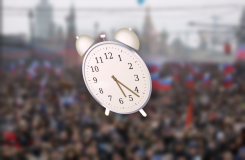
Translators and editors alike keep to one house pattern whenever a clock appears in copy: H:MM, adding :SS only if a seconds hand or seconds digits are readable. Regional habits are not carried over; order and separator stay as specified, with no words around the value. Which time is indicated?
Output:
5:22
